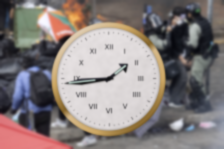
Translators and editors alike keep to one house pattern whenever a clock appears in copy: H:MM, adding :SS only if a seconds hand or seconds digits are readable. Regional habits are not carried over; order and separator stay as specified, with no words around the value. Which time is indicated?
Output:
1:44
